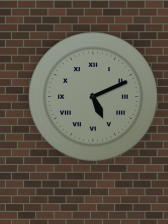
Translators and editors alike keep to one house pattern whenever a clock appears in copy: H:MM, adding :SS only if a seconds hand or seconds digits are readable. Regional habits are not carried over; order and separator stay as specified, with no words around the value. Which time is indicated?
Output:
5:11
